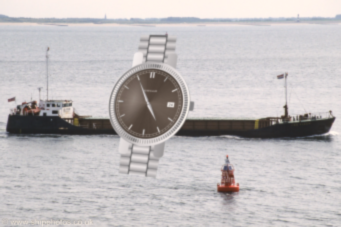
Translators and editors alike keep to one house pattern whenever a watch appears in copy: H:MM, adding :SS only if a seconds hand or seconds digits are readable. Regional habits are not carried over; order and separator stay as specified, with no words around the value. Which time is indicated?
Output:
4:55
